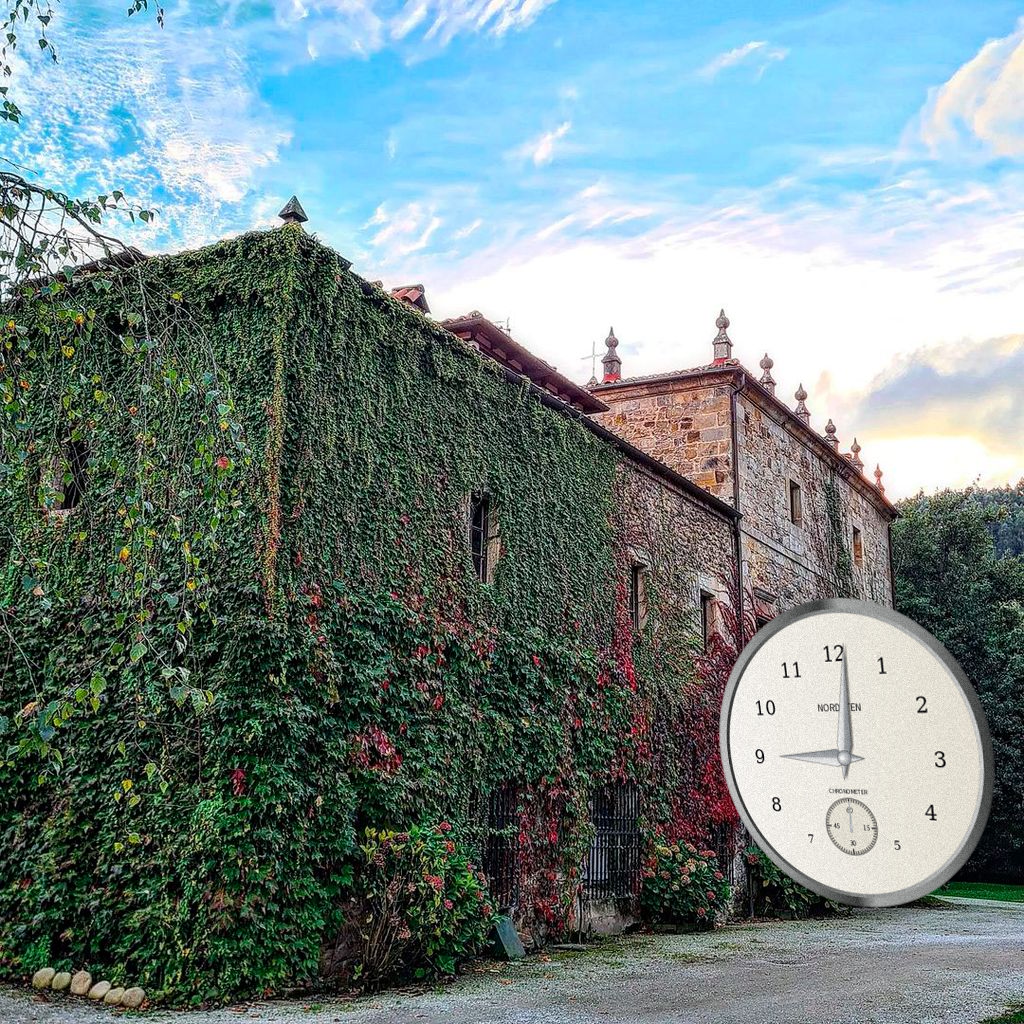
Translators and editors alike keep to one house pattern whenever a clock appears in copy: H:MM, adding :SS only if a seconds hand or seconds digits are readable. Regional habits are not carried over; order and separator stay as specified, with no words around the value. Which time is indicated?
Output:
9:01
